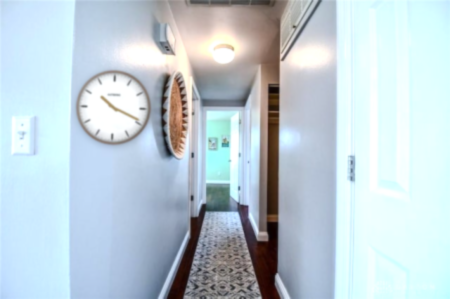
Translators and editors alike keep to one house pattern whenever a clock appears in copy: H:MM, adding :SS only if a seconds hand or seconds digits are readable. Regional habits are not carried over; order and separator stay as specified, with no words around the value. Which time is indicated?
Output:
10:19
